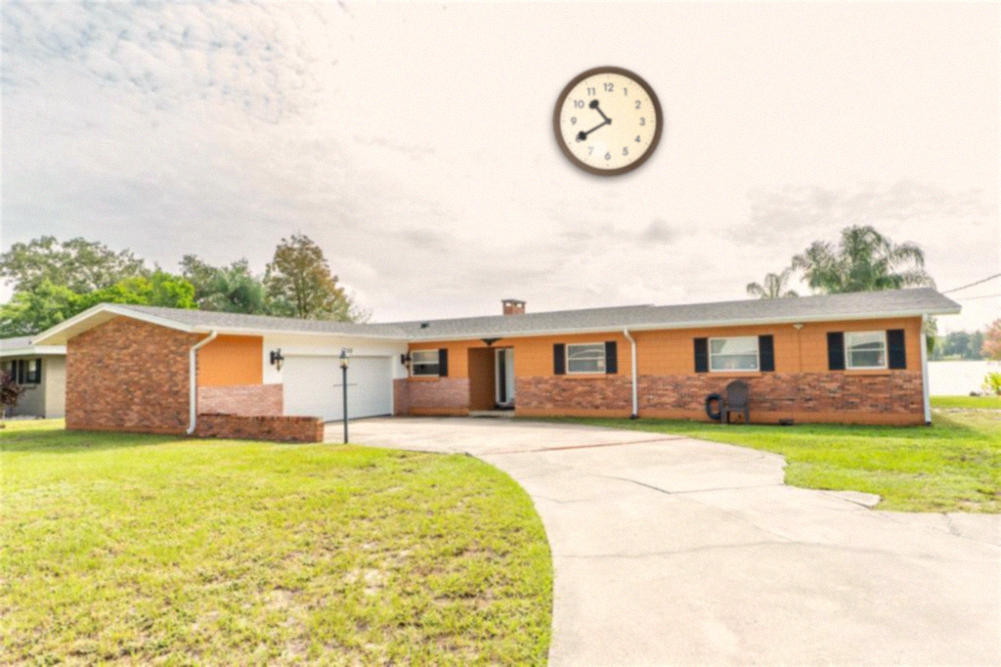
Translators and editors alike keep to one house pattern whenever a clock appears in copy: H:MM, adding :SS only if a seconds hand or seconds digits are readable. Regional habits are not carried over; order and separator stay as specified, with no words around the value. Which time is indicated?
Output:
10:40
